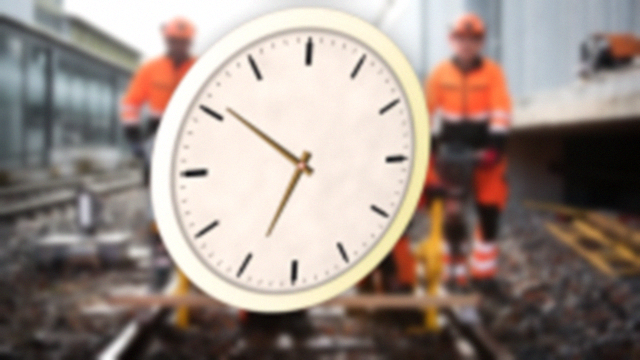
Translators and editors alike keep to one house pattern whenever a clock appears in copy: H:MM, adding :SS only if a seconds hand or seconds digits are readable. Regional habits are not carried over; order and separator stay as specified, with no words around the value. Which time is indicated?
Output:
6:51
